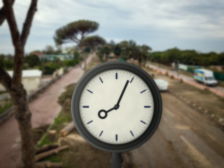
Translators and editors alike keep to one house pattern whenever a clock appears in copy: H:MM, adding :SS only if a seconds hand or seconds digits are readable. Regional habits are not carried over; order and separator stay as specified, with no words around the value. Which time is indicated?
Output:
8:04
